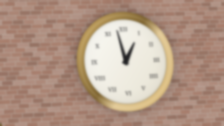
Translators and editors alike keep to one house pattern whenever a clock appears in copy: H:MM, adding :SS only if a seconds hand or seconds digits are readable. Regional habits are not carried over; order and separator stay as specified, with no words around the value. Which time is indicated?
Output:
12:58
